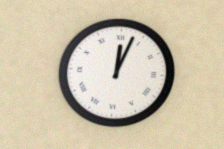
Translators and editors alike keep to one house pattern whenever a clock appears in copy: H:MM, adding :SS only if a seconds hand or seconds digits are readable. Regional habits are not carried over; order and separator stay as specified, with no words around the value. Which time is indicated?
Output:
12:03
